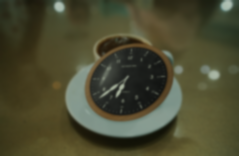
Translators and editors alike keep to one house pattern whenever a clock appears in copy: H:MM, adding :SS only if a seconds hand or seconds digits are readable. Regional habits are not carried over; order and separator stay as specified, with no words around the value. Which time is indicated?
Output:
6:38
